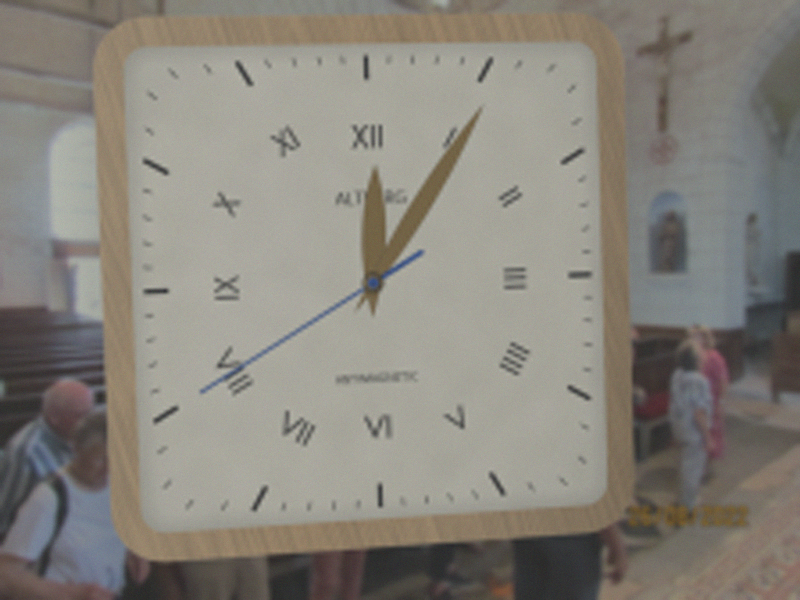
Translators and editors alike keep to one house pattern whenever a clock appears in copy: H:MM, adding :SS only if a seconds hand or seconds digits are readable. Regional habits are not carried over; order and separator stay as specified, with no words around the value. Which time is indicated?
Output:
12:05:40
